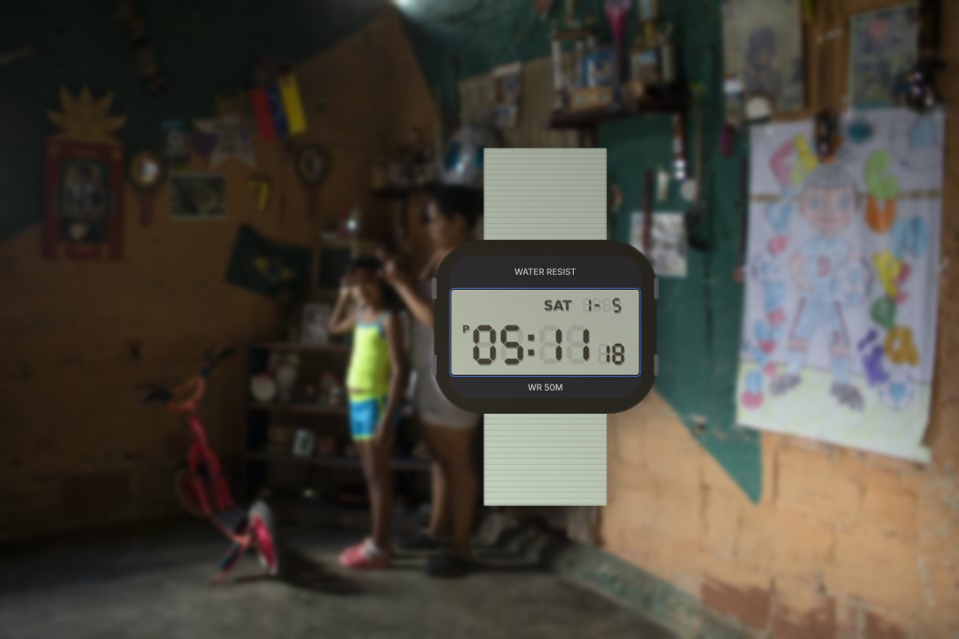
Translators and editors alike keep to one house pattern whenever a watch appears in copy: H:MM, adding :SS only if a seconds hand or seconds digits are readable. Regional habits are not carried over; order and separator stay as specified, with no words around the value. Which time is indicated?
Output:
5:11:18
